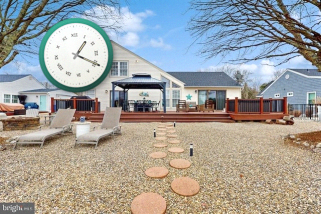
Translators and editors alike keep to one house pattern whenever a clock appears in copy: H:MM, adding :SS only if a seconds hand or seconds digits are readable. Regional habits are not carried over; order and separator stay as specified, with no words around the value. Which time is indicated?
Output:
1:20
